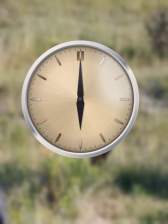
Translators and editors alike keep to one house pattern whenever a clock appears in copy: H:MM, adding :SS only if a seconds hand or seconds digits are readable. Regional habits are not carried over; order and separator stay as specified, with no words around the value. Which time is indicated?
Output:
6:00
